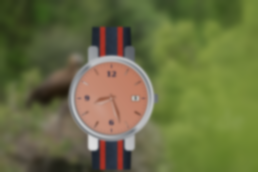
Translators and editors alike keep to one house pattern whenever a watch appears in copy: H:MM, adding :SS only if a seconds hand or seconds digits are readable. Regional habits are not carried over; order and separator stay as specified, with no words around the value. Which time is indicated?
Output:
8:27
